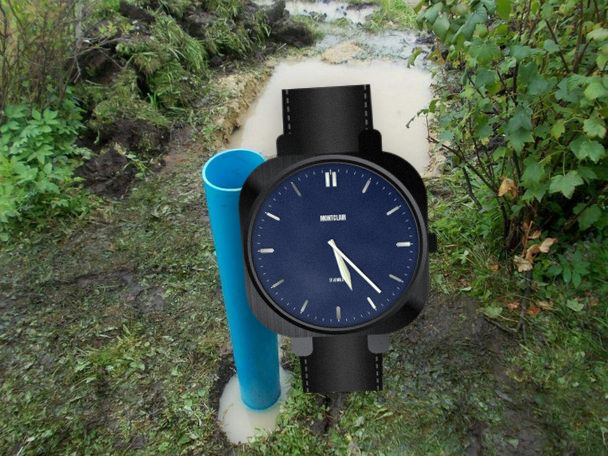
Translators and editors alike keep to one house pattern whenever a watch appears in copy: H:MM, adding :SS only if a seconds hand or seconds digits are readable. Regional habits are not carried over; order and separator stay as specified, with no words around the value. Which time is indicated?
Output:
5:23
